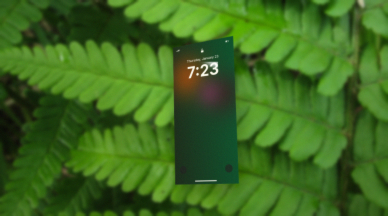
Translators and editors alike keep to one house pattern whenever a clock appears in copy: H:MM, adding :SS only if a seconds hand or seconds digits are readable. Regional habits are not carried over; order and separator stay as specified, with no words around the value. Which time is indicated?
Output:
7:23
